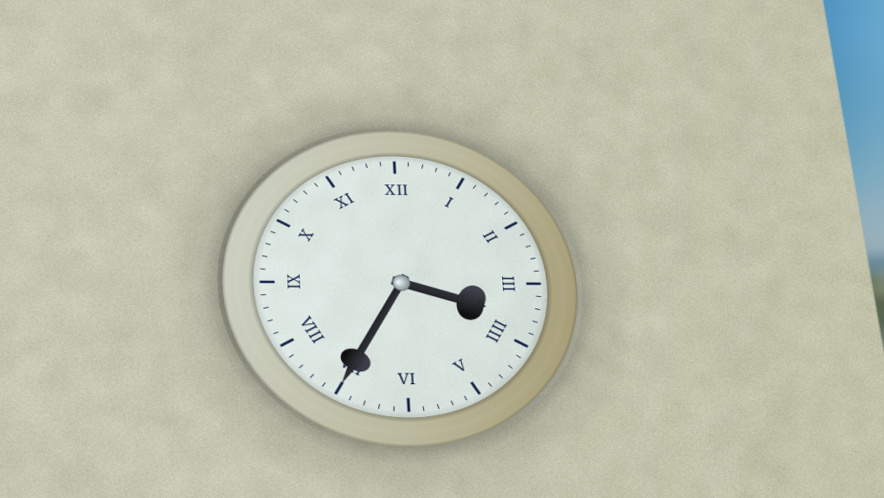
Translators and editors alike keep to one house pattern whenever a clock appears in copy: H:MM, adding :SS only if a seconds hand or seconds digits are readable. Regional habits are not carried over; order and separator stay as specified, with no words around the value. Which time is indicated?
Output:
3:35
